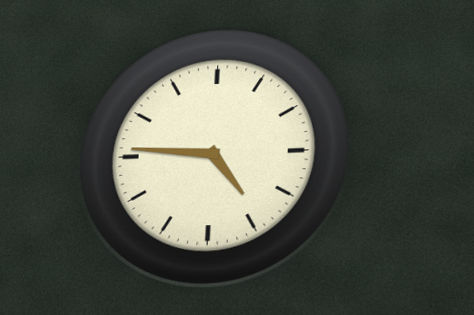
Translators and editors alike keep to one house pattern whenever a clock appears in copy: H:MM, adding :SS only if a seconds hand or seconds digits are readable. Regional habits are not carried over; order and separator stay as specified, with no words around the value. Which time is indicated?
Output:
4:46
